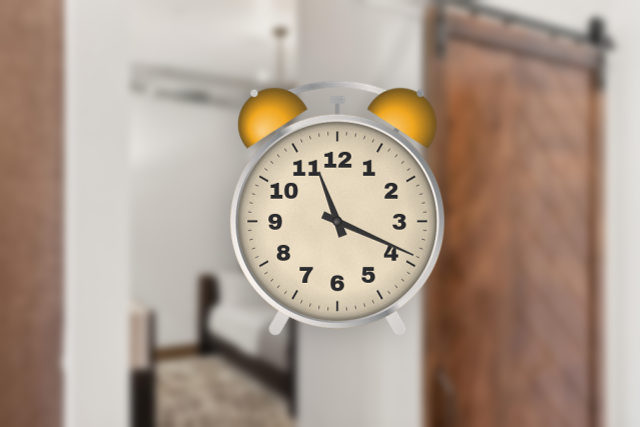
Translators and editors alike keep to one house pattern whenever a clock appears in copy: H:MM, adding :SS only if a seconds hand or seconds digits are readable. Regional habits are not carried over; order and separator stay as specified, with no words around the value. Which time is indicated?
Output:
11:19
